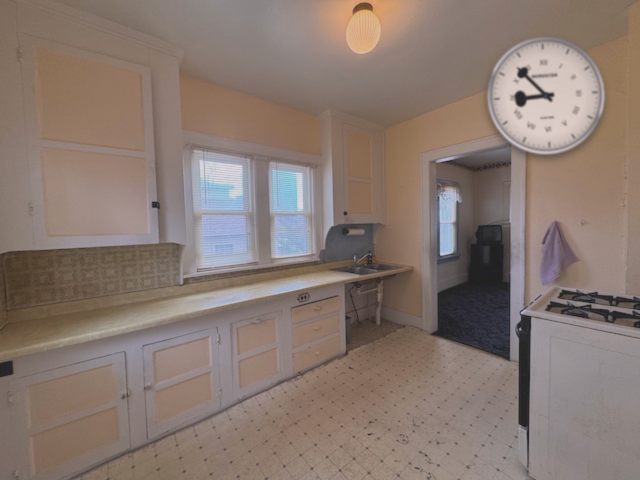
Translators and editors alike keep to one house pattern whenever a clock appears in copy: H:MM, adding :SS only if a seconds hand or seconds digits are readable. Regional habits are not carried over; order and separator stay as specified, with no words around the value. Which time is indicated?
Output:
8:53
